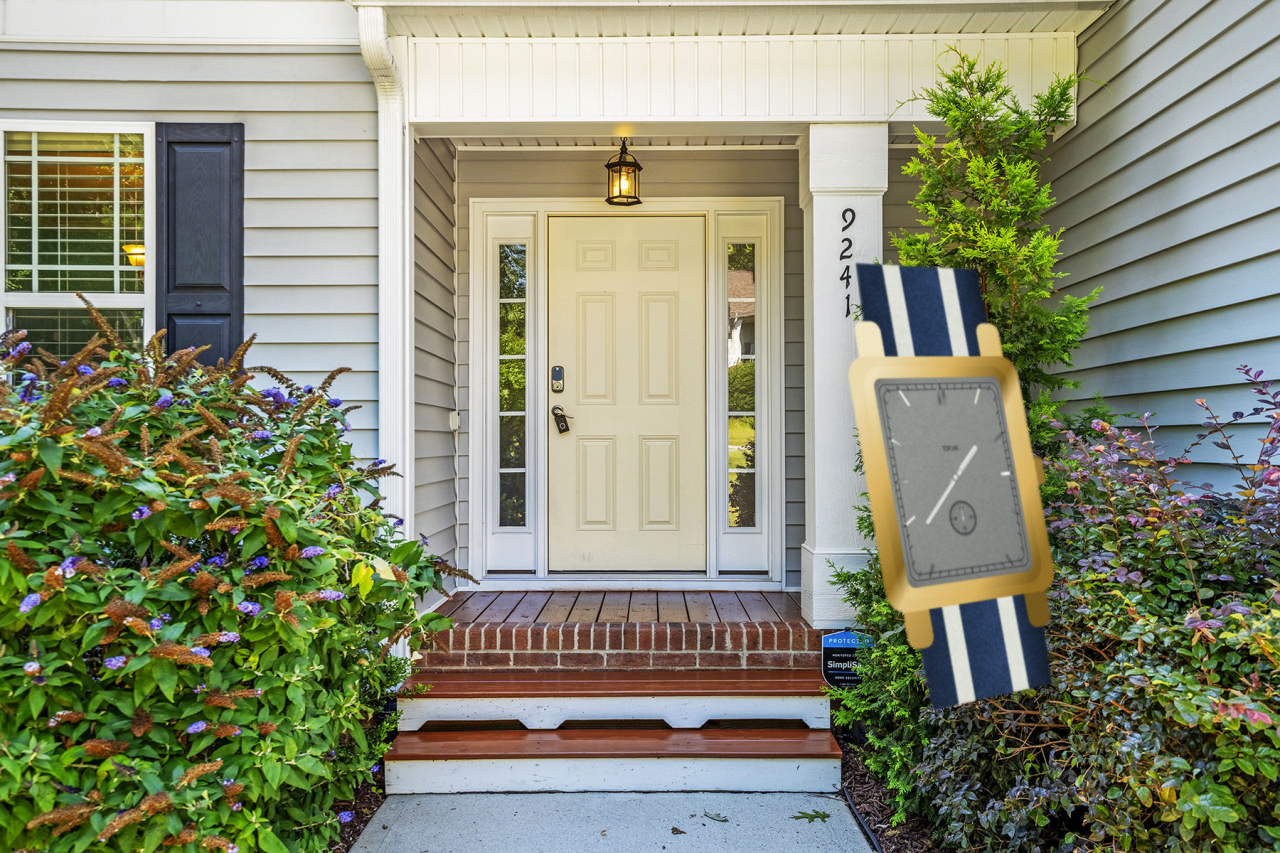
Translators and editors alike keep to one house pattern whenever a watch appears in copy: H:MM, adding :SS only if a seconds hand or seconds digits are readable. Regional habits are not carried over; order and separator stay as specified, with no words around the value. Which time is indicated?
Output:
1:38
